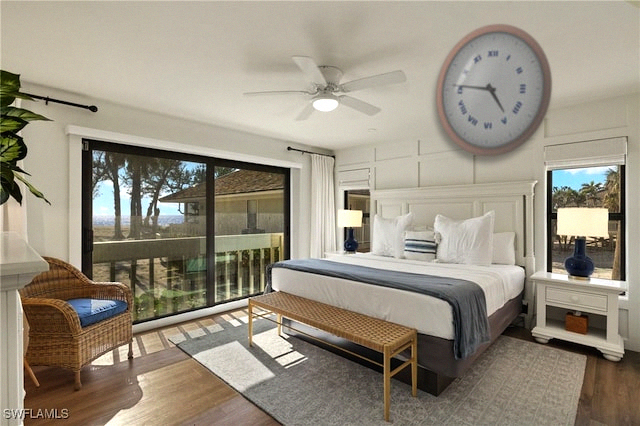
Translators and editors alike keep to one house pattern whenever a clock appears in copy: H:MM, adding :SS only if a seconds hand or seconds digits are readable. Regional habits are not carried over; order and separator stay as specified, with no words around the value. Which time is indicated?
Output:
4:46
